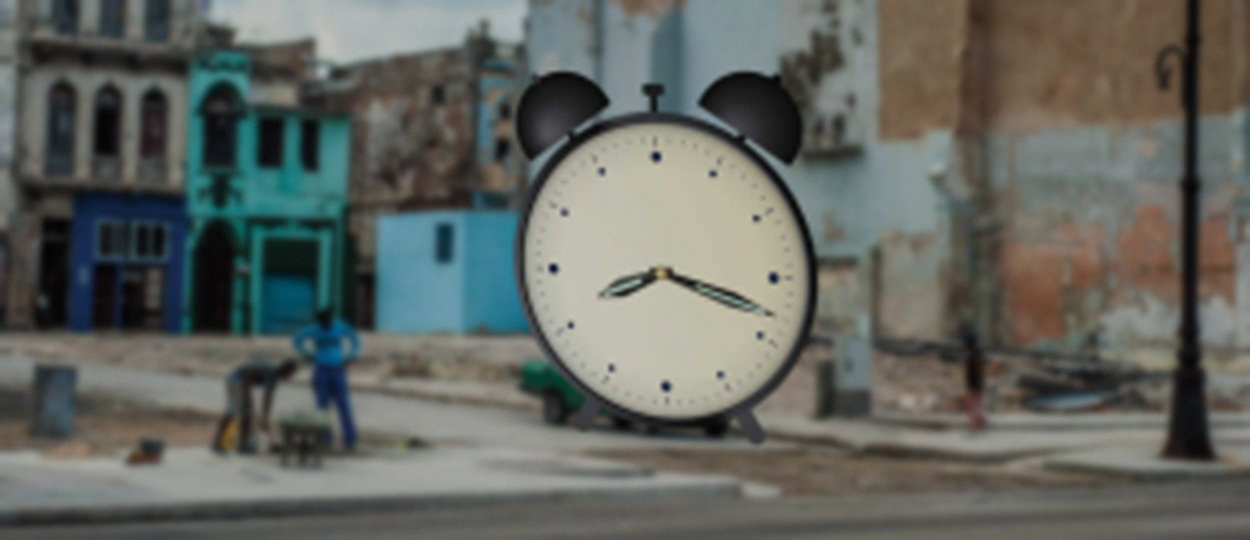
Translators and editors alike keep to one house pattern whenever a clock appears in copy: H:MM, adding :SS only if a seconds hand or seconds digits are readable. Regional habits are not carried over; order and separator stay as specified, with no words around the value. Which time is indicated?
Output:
8:18
